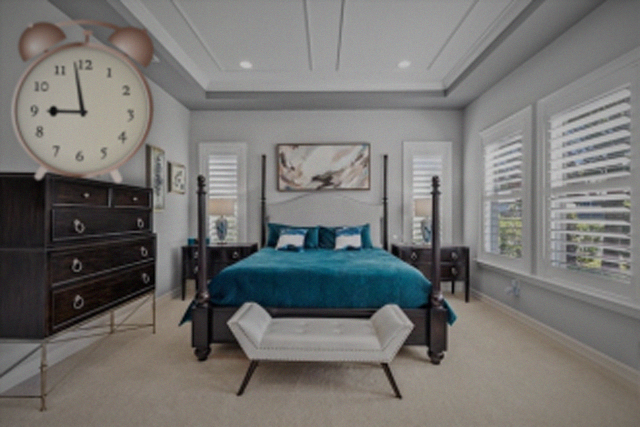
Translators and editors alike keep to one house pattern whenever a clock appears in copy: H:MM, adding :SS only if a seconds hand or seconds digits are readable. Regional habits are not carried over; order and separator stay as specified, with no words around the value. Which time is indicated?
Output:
8:58
